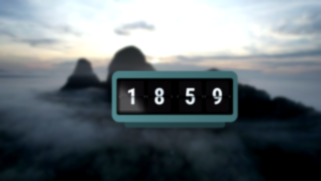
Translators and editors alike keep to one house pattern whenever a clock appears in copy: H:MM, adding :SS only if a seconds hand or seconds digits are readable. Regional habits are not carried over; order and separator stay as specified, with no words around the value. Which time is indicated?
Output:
18:59
